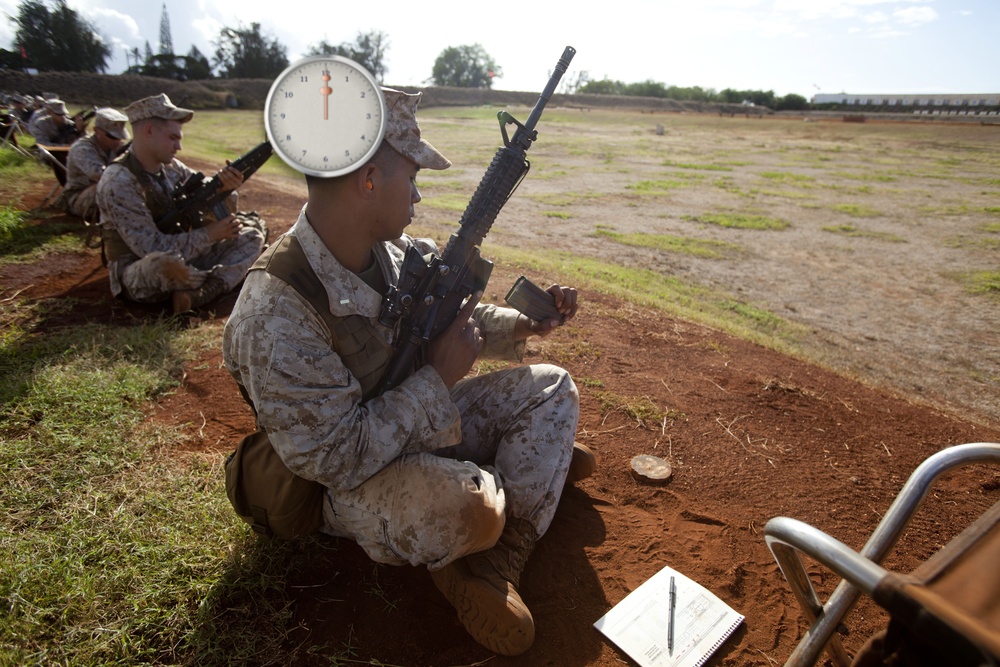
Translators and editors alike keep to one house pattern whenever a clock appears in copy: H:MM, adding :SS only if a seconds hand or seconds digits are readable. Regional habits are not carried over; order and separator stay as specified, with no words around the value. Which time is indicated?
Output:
12:00
